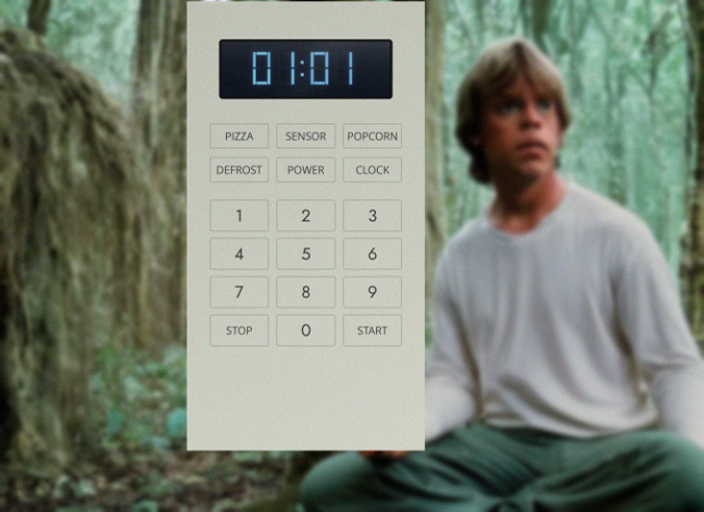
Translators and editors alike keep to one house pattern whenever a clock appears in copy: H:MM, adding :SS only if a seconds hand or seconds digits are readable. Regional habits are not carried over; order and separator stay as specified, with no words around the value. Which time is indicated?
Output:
1:01
